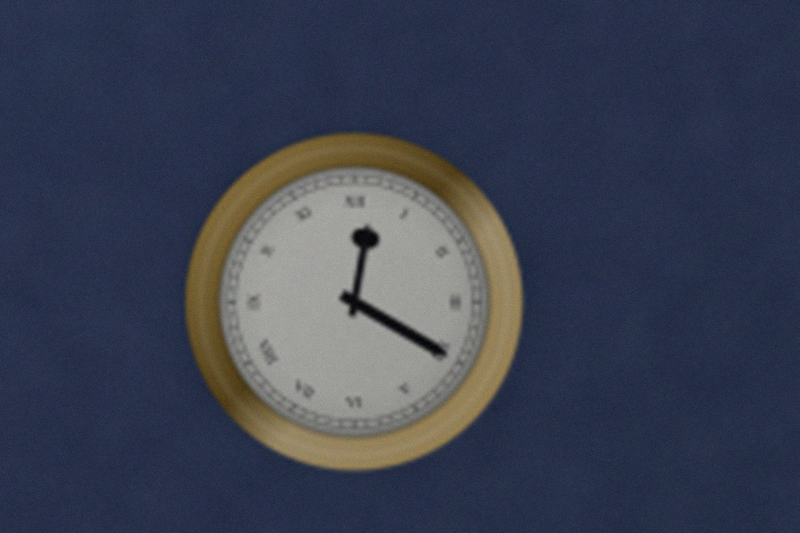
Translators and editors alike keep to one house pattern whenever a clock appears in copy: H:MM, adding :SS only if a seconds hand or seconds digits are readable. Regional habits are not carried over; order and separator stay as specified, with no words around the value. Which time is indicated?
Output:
12:20
